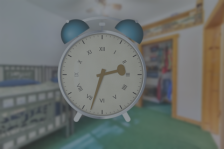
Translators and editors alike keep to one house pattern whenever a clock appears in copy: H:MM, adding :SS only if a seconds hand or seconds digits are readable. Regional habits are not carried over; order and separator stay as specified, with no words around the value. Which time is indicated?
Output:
2:33
